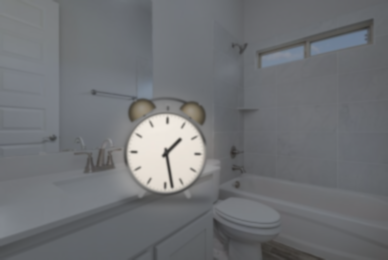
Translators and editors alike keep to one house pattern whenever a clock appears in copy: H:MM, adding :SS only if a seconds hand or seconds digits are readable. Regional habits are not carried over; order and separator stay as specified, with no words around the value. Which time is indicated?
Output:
1:28
